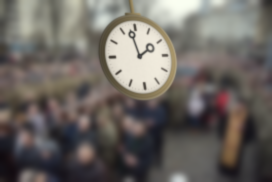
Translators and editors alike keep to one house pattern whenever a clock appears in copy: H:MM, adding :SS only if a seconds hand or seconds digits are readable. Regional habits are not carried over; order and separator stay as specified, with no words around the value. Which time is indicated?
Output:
1:58
